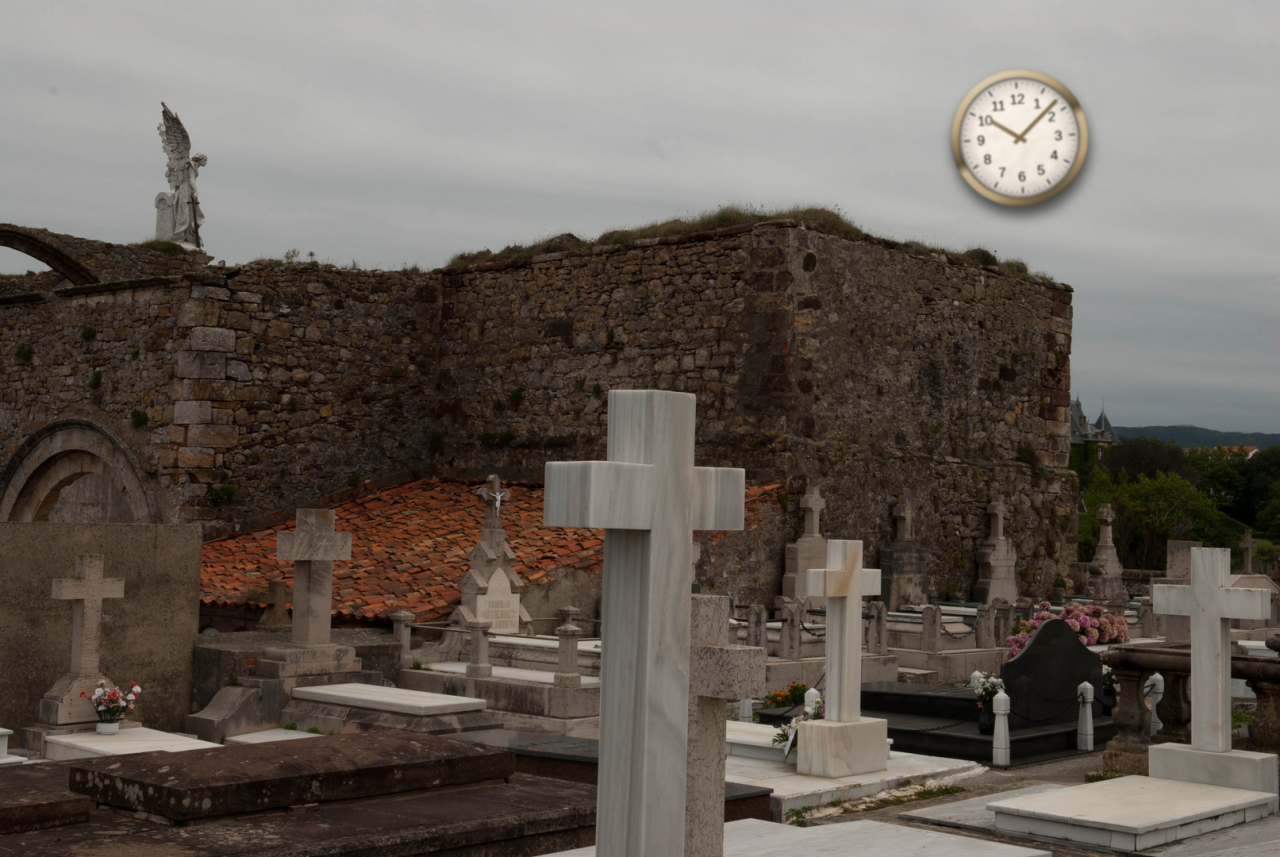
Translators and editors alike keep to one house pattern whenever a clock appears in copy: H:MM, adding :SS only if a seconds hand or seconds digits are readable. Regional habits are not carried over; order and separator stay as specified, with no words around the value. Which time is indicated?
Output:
10:08
